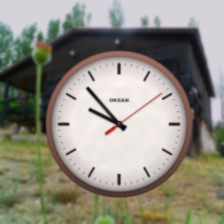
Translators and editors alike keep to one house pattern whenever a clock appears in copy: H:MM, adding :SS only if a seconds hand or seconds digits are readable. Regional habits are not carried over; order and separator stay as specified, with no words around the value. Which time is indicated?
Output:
9:53:09
